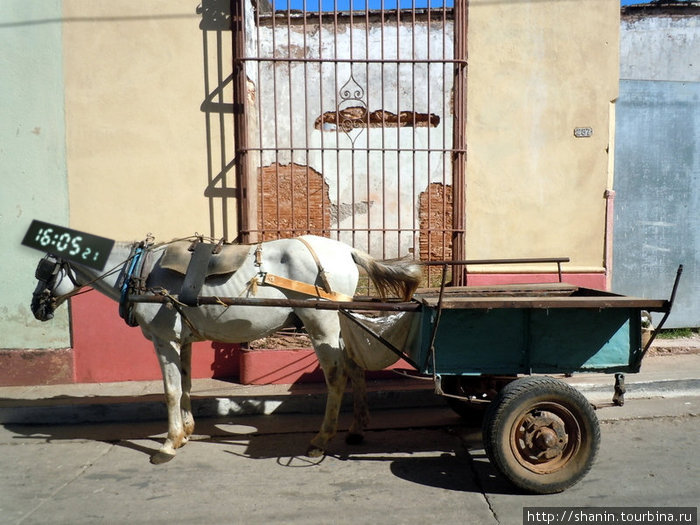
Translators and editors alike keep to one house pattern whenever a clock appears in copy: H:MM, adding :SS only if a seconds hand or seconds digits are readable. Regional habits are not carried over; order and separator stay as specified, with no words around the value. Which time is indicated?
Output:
16:05:21
